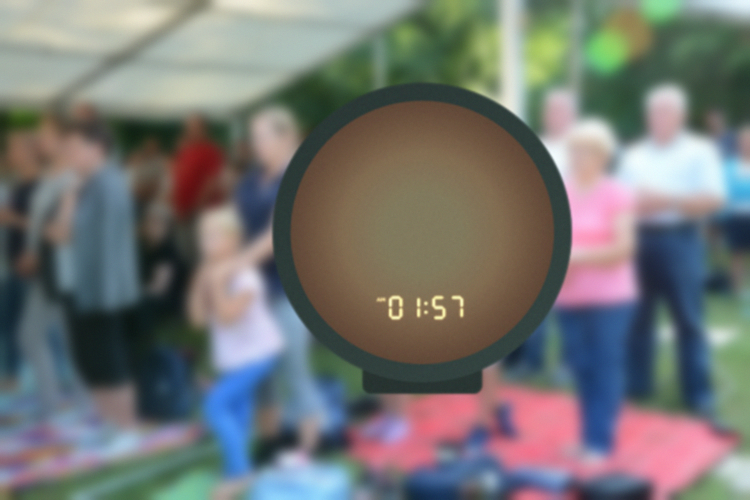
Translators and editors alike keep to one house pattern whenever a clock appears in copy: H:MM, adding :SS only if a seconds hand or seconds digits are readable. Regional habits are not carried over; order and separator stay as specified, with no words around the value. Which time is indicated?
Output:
1:57
